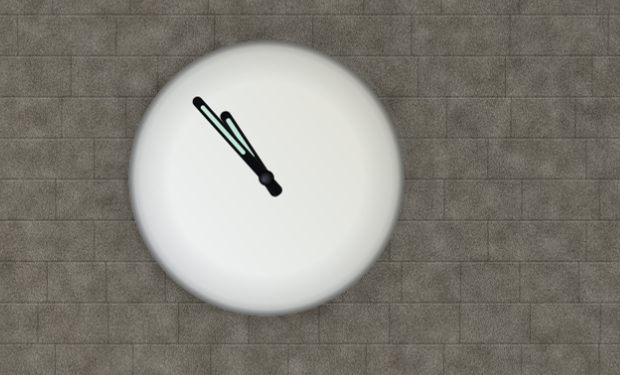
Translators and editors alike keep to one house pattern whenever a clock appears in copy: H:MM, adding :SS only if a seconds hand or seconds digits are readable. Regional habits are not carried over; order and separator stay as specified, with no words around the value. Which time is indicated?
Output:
10:53
